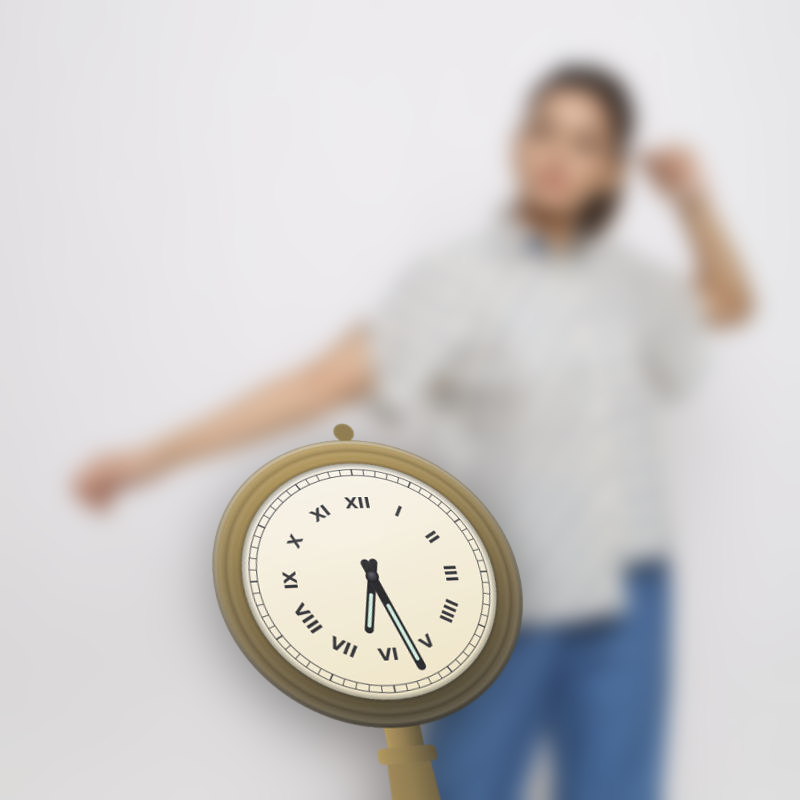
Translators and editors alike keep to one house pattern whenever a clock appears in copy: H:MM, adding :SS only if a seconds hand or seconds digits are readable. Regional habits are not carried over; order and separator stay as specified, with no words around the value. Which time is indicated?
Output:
6:27
